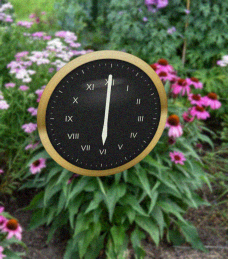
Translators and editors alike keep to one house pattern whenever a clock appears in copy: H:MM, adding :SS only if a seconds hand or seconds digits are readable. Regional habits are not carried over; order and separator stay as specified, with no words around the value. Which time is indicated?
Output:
6:00
